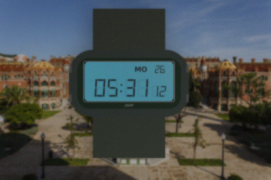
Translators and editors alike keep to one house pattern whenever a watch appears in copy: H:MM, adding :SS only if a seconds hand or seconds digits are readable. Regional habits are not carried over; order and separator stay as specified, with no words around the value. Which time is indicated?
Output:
5:31:12
